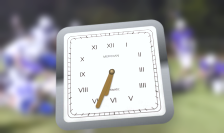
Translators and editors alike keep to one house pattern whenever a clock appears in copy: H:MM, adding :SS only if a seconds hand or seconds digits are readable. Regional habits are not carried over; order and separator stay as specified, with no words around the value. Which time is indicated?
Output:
6:34
